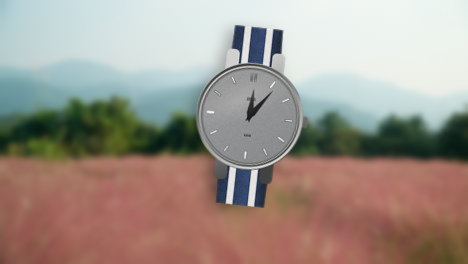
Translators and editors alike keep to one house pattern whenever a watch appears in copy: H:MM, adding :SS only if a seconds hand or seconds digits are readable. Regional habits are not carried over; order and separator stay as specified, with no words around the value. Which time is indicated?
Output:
12:06
